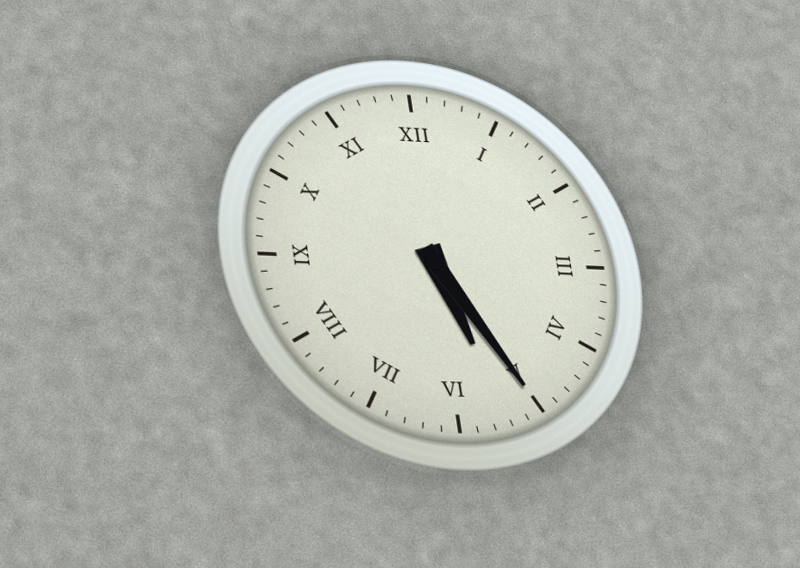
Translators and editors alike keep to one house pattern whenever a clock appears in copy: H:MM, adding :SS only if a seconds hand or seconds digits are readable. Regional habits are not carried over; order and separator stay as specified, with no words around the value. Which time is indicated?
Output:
5:25
